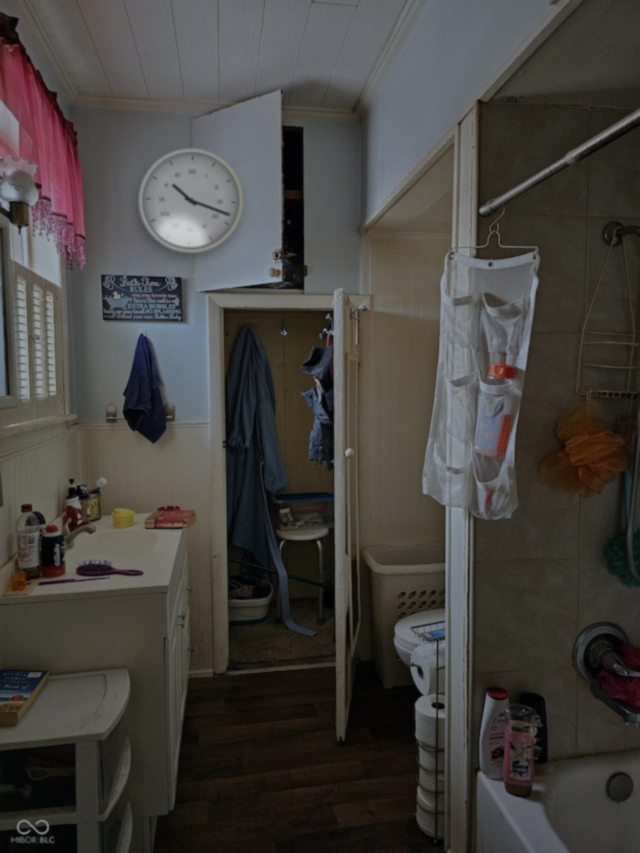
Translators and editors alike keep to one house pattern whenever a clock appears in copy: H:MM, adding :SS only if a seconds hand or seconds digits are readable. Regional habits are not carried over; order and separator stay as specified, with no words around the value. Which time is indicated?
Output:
10:18
